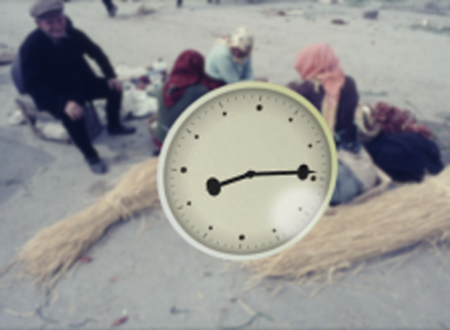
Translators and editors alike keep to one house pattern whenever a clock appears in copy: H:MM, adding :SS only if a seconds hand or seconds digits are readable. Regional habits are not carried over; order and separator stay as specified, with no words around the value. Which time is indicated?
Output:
8:14
